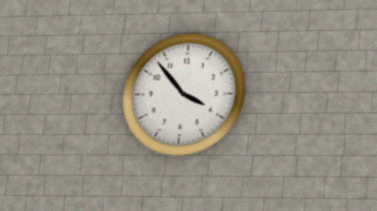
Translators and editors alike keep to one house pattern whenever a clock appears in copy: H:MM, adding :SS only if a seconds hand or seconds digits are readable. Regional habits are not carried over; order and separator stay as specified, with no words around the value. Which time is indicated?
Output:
3:53
